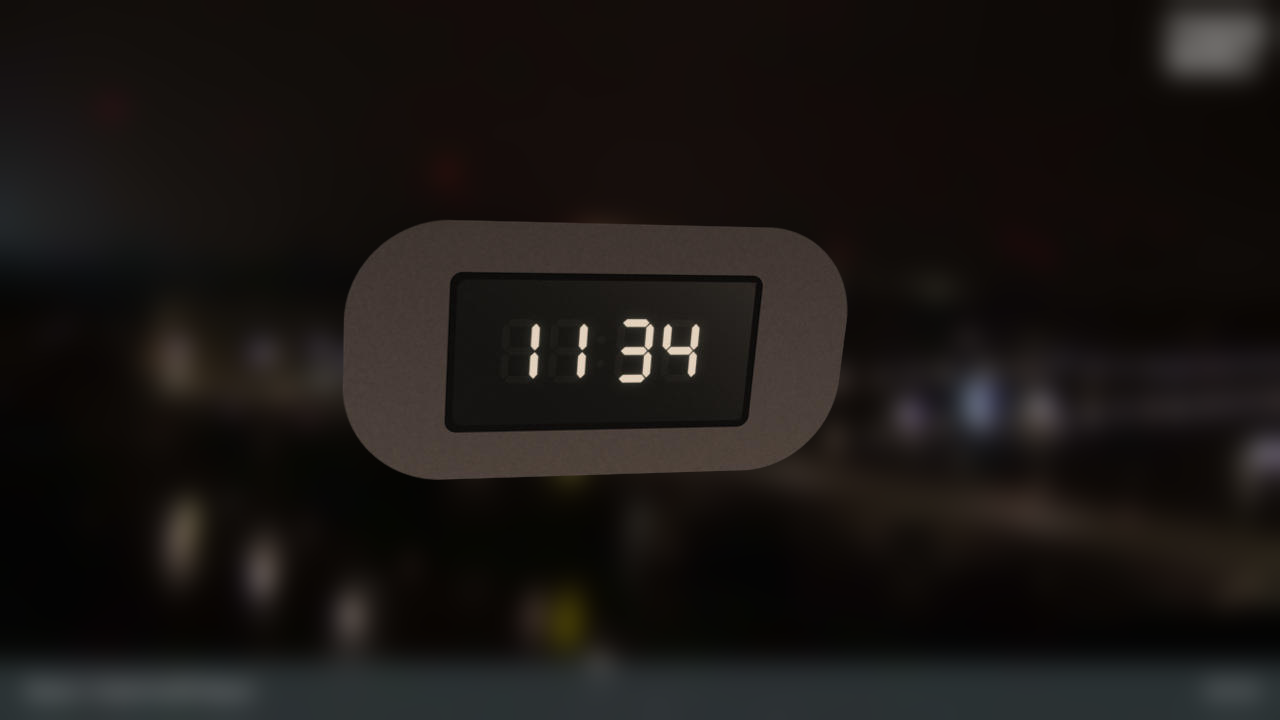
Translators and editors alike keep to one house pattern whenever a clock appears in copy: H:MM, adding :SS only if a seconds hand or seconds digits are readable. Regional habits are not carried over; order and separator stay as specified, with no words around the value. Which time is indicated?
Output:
11:34
